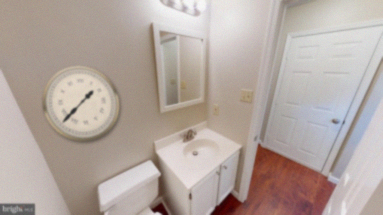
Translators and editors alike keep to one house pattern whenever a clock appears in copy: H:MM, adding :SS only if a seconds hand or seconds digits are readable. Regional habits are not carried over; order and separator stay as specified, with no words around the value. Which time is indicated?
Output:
1:38
